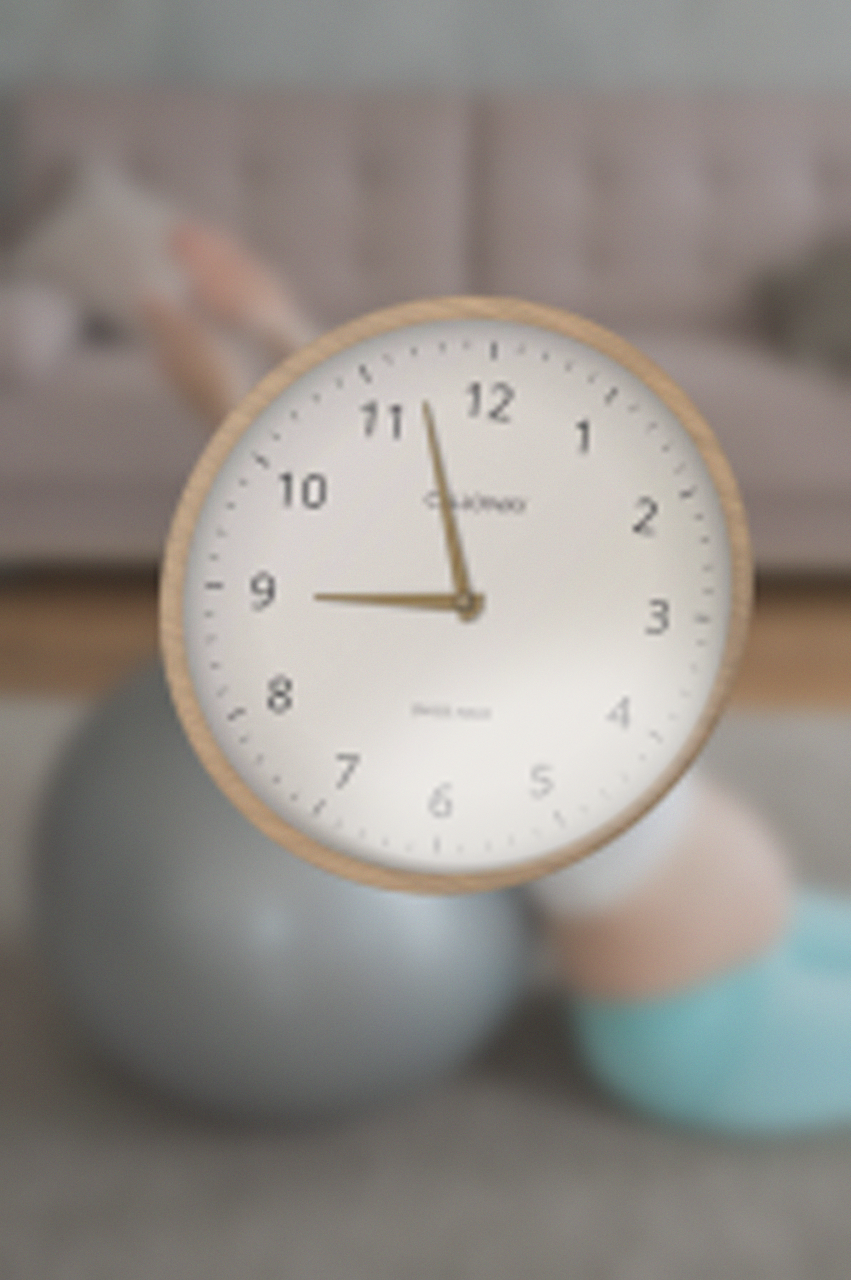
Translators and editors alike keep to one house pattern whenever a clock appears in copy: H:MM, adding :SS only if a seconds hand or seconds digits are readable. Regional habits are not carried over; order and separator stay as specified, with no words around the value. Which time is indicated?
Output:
8:57
